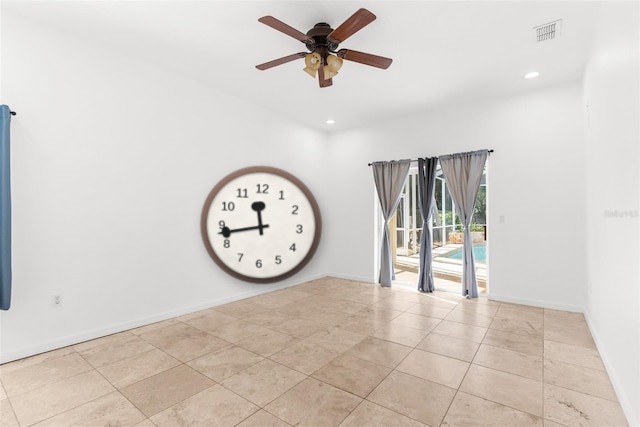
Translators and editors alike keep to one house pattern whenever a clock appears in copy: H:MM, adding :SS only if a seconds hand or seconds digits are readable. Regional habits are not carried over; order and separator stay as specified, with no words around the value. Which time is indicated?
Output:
11:43
